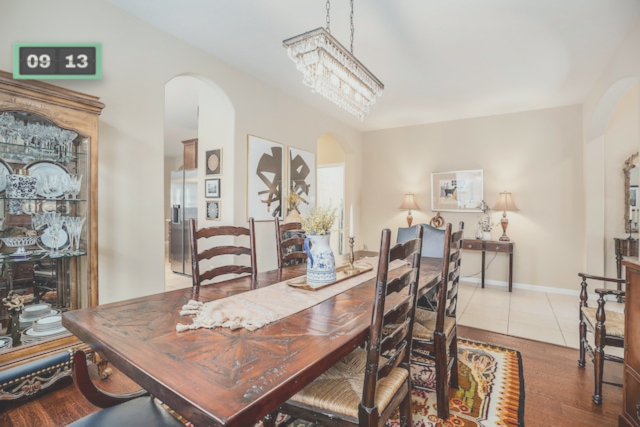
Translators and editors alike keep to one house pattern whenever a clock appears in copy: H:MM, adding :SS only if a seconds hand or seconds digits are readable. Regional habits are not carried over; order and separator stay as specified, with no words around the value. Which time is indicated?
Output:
9:13
